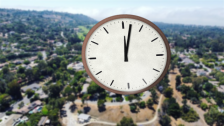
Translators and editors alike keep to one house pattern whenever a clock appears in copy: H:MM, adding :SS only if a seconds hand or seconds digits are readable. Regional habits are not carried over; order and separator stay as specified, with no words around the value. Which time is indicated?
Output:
12:02
